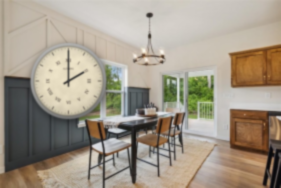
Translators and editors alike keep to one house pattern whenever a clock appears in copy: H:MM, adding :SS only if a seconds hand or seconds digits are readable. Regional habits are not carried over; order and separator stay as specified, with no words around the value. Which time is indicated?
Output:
2:00
